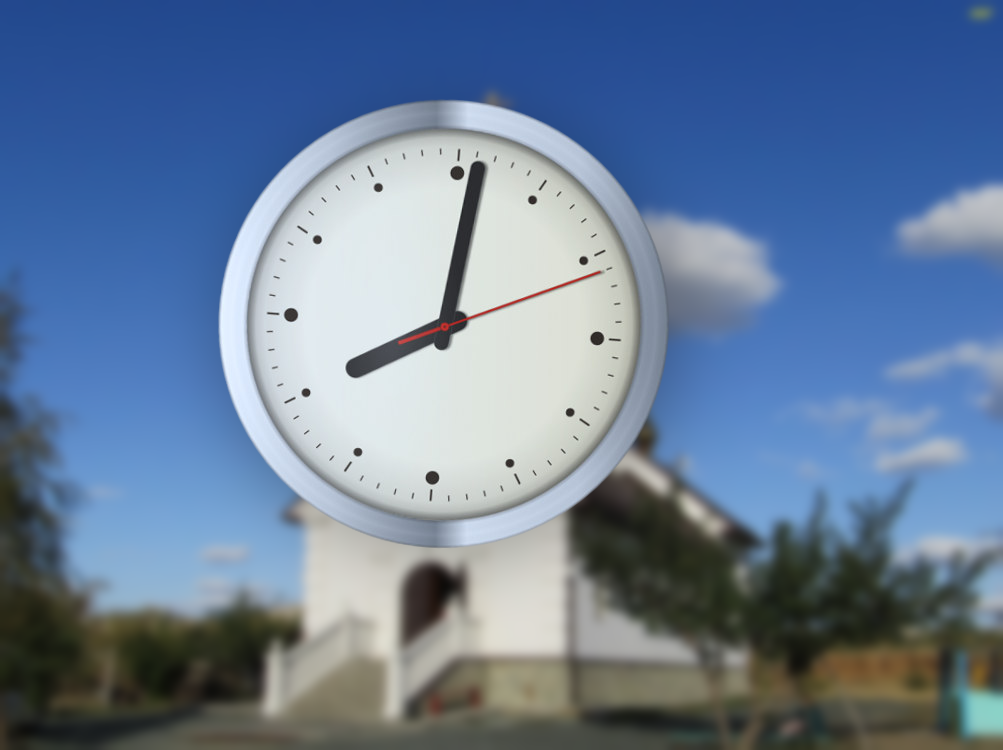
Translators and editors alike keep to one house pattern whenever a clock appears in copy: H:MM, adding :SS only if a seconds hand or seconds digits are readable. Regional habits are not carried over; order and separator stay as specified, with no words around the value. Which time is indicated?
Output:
8:01:11
